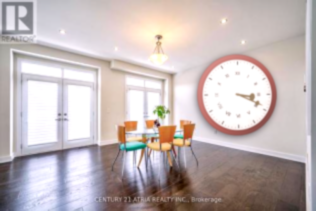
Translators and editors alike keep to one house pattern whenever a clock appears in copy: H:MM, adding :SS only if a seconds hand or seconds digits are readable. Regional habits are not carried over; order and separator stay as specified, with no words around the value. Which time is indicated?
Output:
3:19
